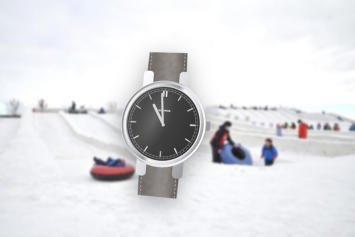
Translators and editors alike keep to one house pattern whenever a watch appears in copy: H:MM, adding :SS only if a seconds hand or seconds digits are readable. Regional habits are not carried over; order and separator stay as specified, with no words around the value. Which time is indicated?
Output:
10:59
